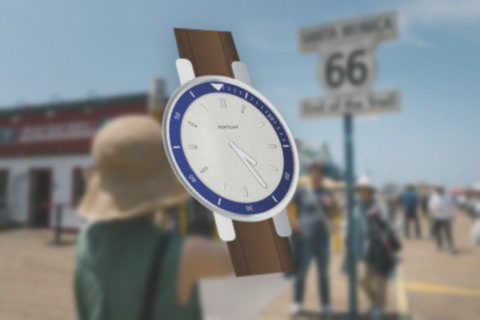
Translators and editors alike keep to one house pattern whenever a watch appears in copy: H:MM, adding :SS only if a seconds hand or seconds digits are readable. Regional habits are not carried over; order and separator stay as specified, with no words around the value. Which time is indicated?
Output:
4:25
